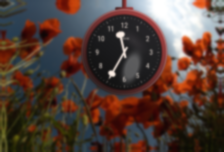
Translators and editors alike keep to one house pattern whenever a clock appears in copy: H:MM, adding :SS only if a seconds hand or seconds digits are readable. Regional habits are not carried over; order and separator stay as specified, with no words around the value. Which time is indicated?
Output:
11:35
